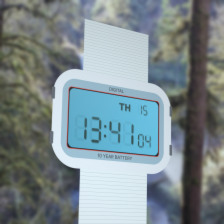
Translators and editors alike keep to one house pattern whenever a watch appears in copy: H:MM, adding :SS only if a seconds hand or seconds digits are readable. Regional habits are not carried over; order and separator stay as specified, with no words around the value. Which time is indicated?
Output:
13:41:04
